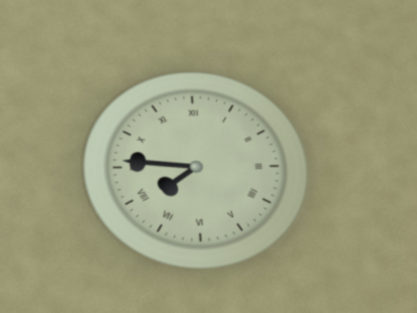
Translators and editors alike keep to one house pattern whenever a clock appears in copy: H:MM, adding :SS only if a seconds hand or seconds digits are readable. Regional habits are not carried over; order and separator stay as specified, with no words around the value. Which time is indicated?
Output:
7:46
